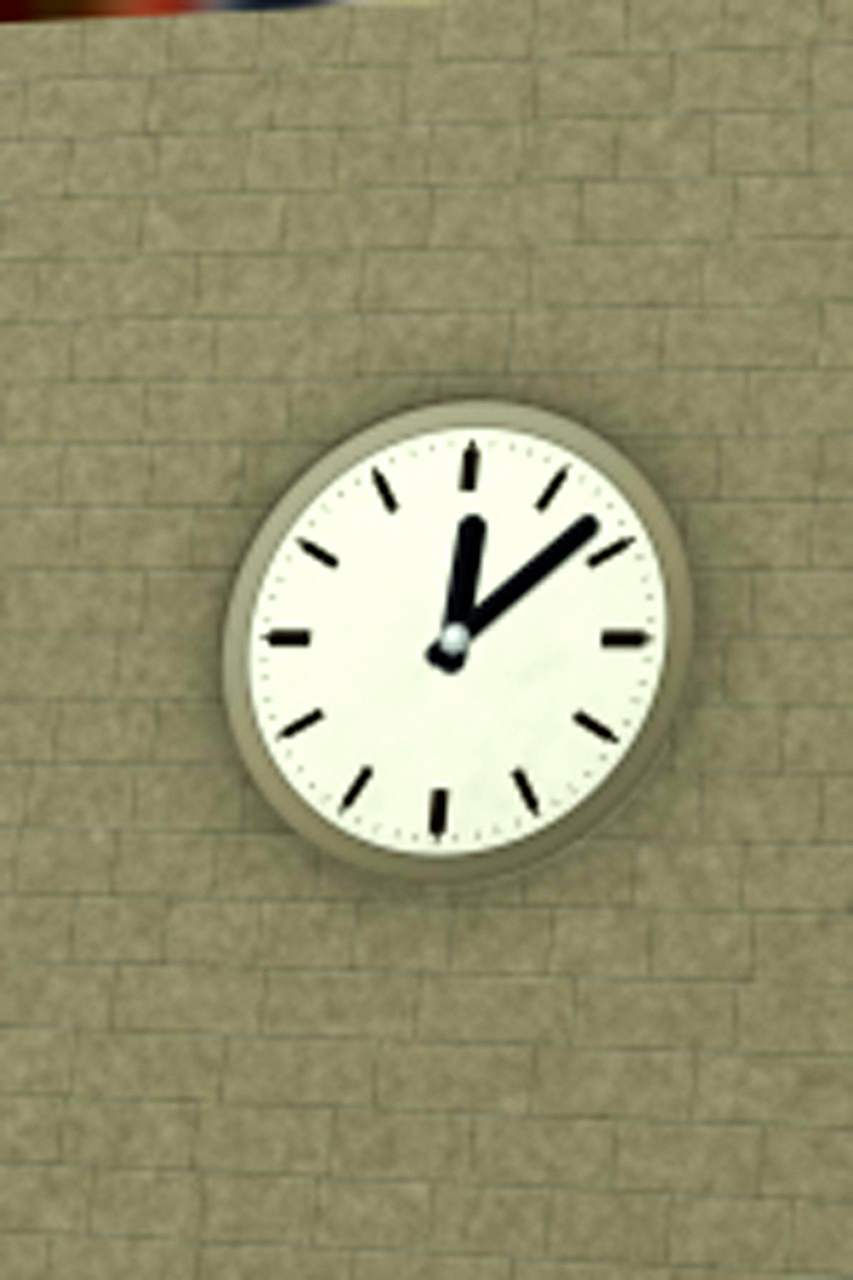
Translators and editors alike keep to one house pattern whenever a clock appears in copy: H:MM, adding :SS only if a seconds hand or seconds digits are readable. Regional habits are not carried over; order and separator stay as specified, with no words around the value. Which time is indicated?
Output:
12:08
